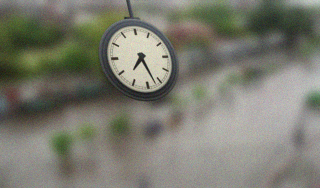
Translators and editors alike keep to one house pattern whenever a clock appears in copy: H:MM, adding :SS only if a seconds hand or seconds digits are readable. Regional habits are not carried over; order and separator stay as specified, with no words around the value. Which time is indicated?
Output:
7:27
